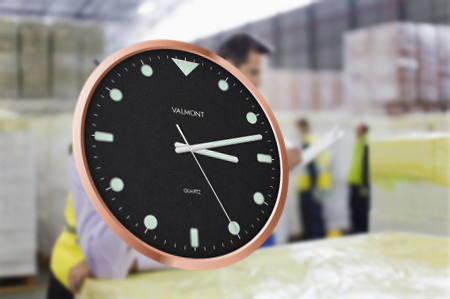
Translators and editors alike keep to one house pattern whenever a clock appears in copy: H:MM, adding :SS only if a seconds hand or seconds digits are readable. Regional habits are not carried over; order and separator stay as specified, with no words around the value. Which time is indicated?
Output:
3:12:25
